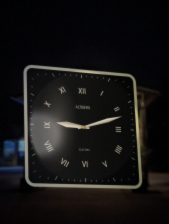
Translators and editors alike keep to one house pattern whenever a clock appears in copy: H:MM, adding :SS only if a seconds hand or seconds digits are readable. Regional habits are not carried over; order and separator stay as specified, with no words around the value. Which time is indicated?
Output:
9:12
